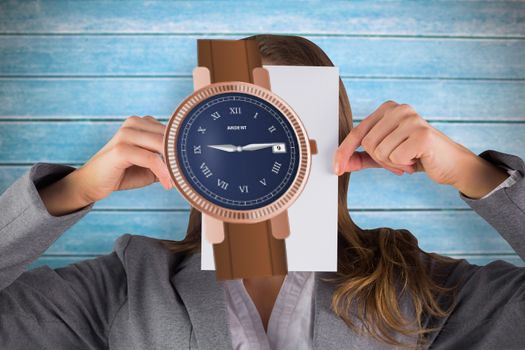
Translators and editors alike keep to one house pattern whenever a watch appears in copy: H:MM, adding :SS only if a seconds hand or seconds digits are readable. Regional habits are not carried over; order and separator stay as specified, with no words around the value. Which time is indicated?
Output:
9:14
